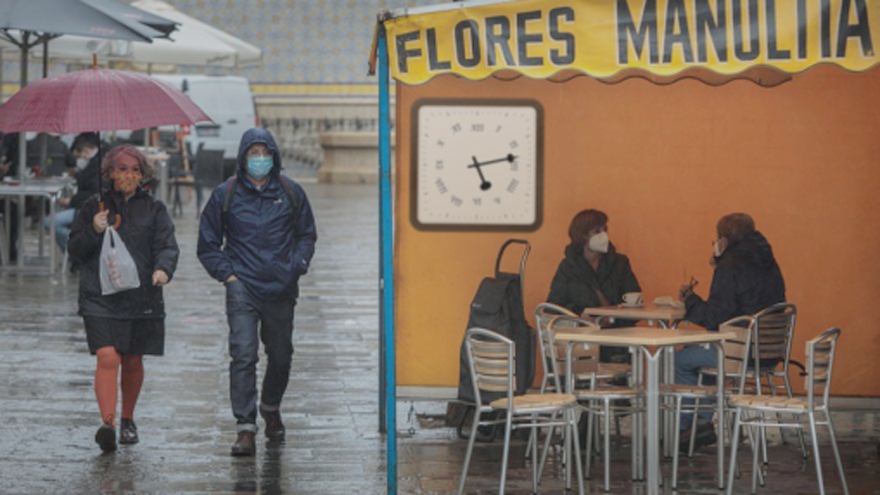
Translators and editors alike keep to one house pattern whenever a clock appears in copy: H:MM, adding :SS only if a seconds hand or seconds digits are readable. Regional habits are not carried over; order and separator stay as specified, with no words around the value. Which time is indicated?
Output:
5:13
